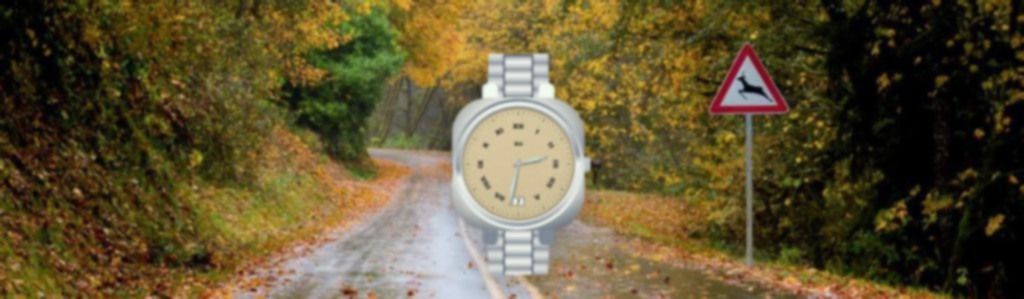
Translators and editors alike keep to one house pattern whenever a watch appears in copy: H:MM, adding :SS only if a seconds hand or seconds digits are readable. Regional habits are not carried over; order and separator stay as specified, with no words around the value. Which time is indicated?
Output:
2:32
